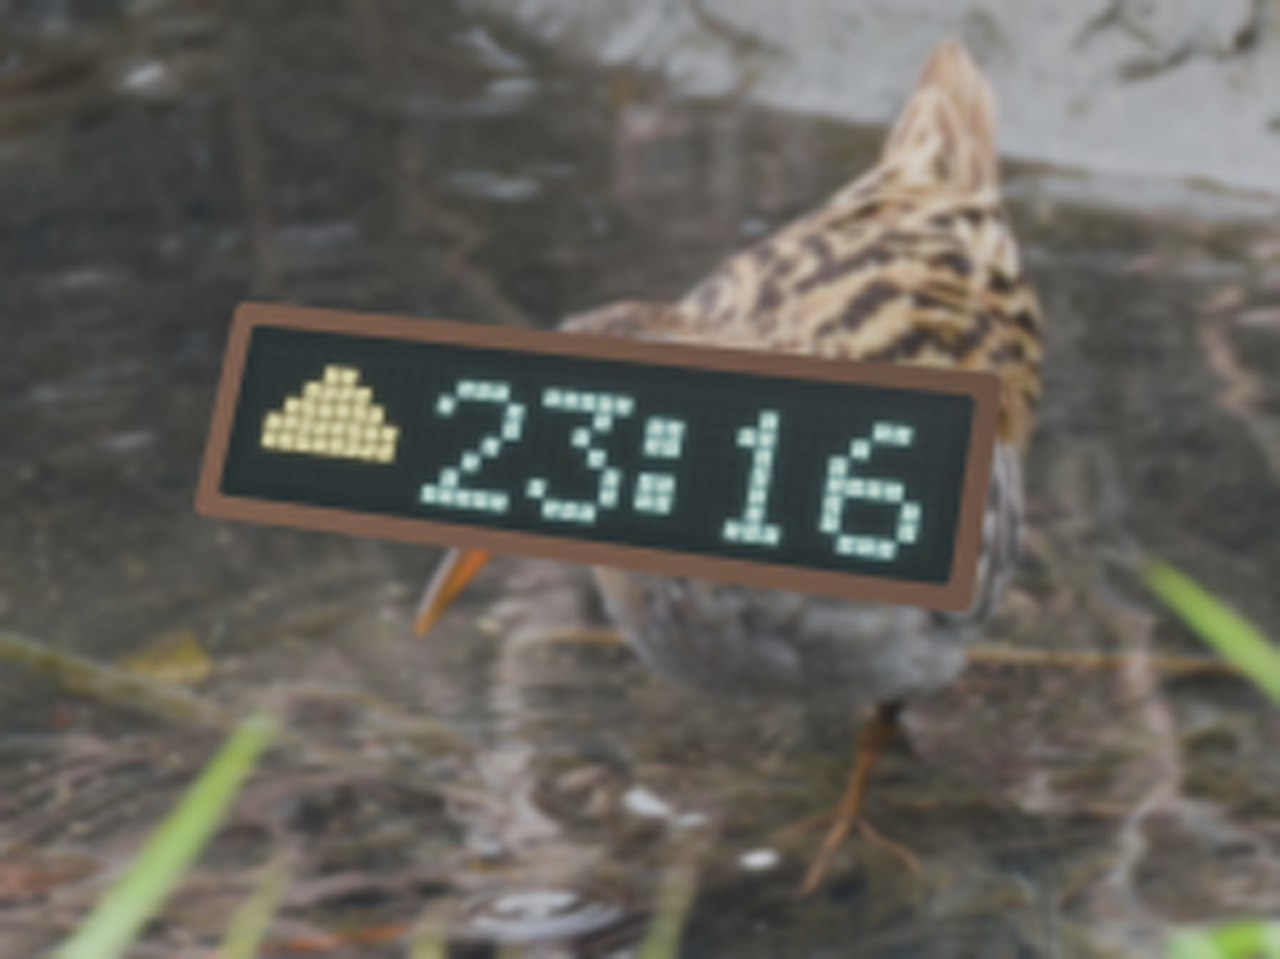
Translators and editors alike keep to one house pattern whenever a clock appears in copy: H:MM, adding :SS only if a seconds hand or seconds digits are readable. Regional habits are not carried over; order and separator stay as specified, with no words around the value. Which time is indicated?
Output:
23:16
